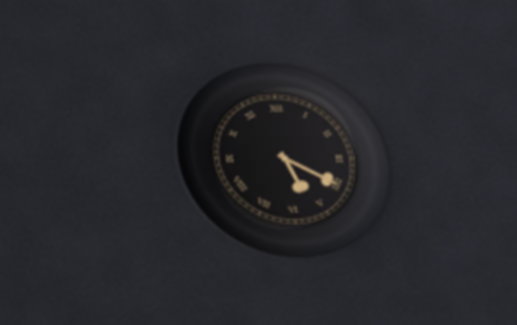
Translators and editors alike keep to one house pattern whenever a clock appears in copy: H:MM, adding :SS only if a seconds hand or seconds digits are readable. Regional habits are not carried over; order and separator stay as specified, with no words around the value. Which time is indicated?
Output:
5:20
